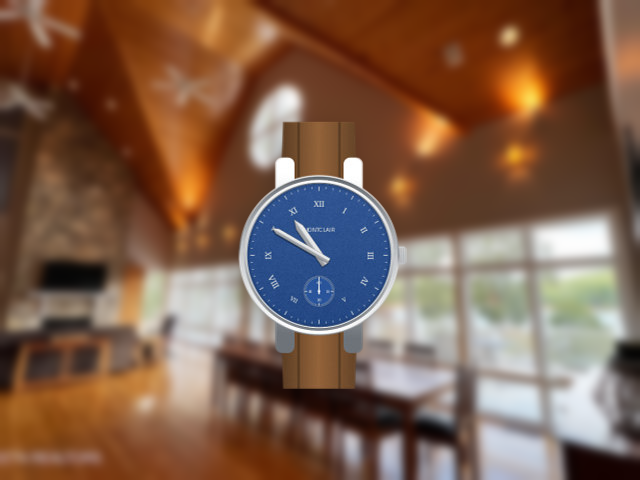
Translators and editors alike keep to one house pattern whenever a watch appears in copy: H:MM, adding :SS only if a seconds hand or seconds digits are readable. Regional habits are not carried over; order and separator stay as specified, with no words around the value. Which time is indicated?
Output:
10:50
